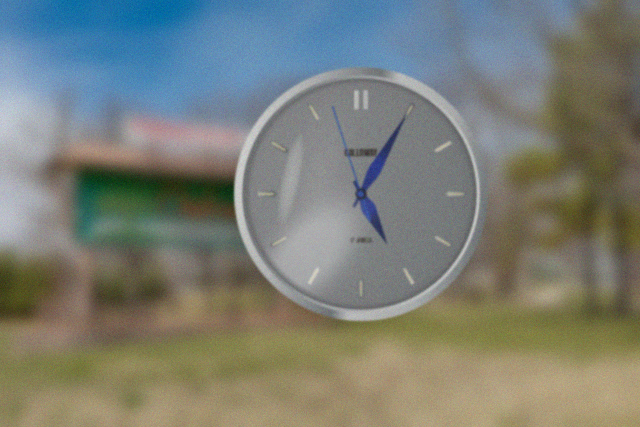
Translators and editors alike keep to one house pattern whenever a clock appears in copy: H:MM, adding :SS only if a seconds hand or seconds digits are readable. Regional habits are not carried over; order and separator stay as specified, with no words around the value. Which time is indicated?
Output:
5:04:57
